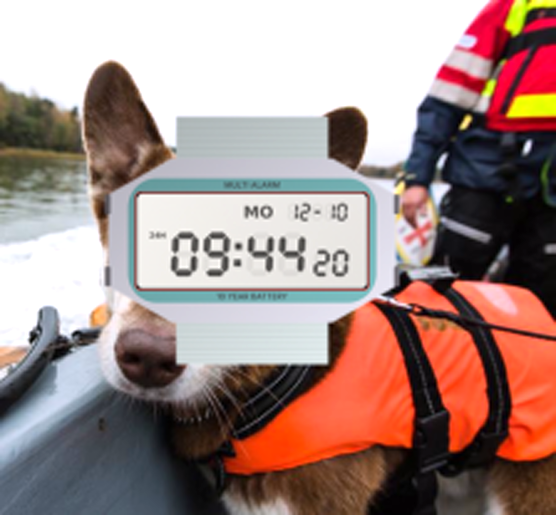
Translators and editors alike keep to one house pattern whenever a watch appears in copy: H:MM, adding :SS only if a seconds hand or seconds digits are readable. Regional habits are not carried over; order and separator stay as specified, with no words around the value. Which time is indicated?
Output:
9:44:20
